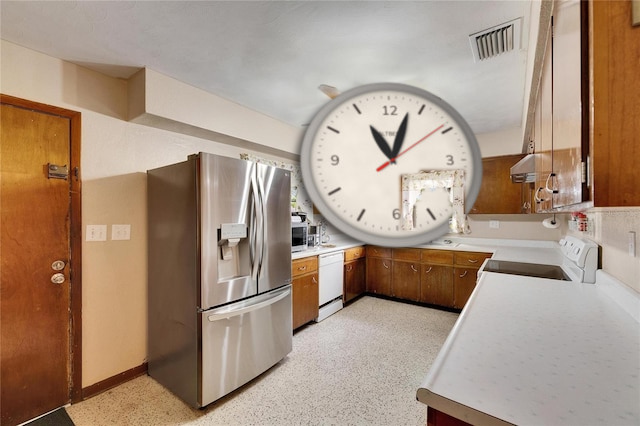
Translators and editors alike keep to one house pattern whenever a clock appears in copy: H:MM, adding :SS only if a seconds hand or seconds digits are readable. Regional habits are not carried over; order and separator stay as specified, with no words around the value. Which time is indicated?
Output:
11:03:09
